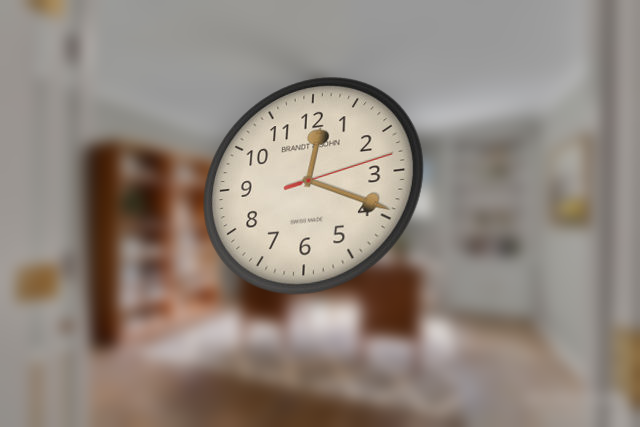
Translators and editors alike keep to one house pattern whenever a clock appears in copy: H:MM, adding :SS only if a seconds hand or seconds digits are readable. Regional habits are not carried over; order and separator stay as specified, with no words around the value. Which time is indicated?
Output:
12:19:13
